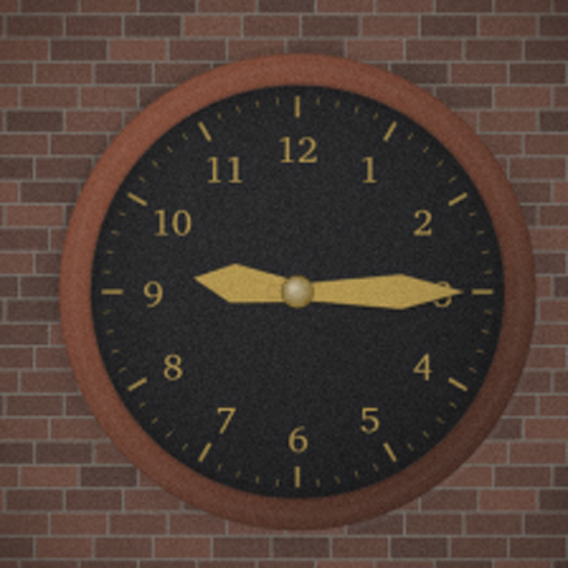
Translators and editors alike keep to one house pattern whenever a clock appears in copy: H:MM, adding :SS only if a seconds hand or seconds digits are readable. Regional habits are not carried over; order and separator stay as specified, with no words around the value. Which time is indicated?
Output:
9:15
